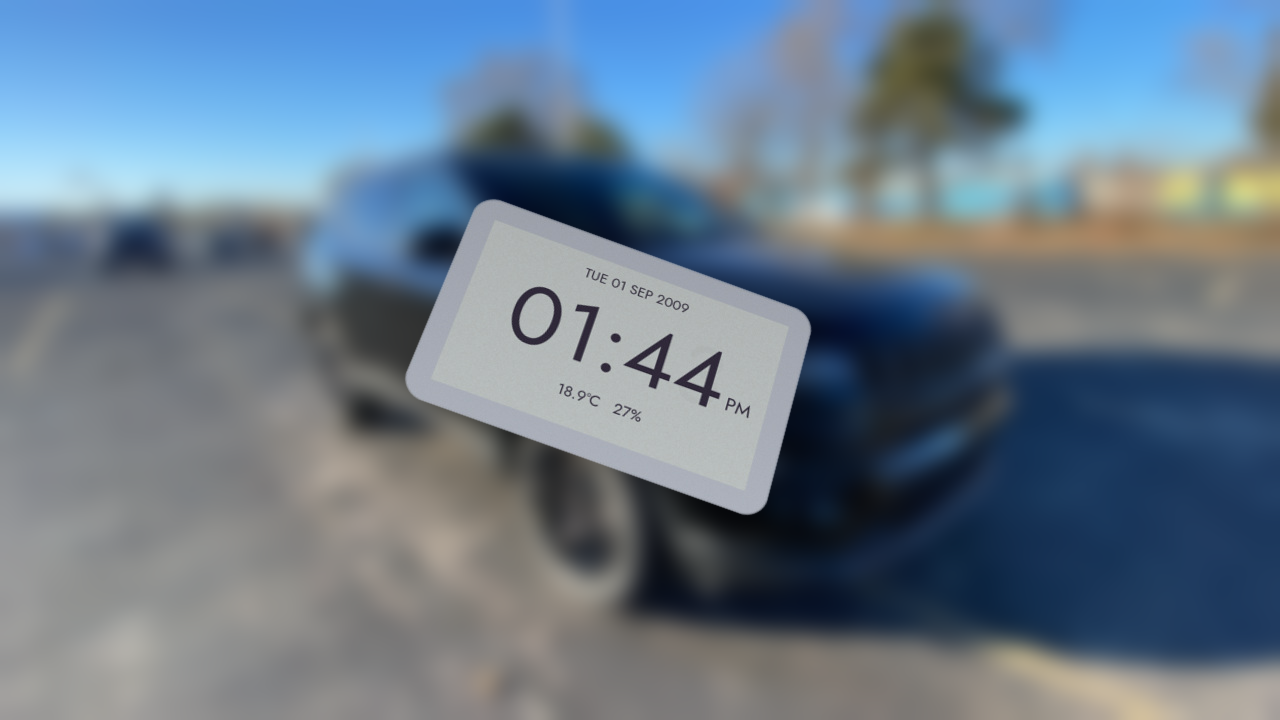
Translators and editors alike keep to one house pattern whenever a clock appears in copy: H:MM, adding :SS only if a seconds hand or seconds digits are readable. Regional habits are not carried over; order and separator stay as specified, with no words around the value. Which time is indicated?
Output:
1:44
